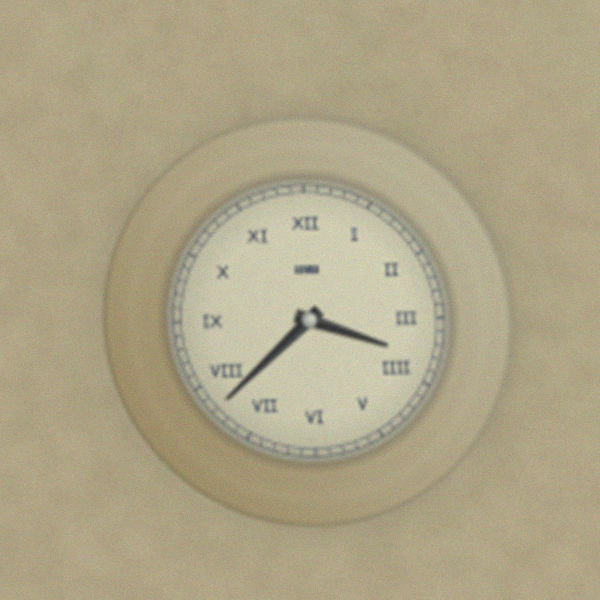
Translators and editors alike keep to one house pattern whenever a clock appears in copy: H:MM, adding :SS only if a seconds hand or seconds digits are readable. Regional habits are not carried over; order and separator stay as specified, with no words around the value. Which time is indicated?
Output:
3:38
